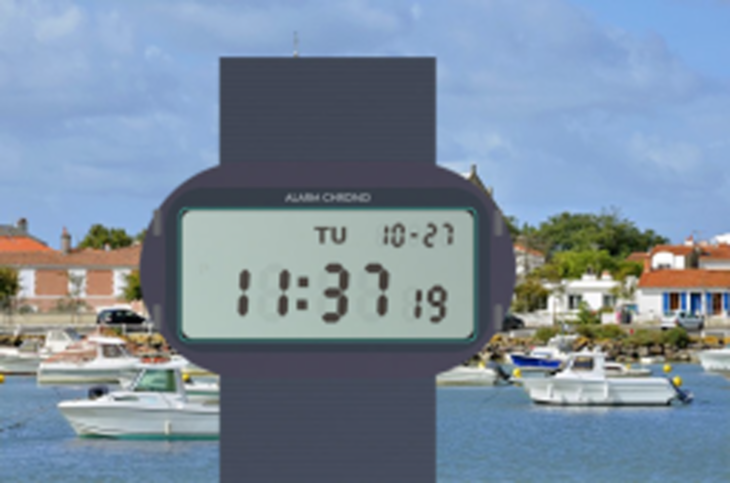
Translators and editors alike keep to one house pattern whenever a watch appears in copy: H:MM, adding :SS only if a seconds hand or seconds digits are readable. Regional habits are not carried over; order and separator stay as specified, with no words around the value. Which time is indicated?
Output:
11:37:19
